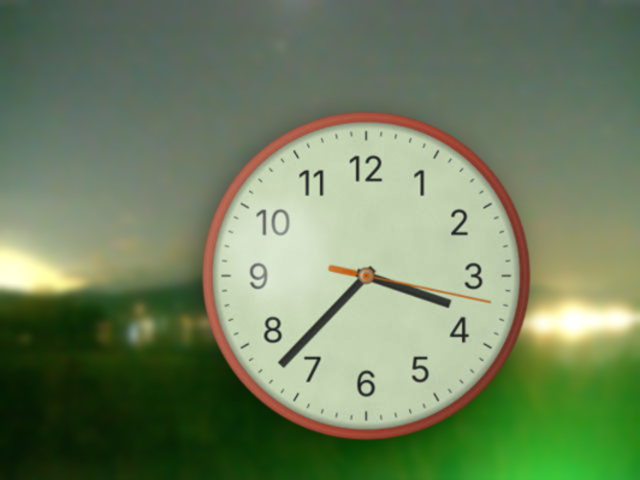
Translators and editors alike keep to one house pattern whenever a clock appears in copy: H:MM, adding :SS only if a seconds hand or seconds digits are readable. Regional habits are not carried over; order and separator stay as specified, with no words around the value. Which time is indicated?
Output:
3:37:17
